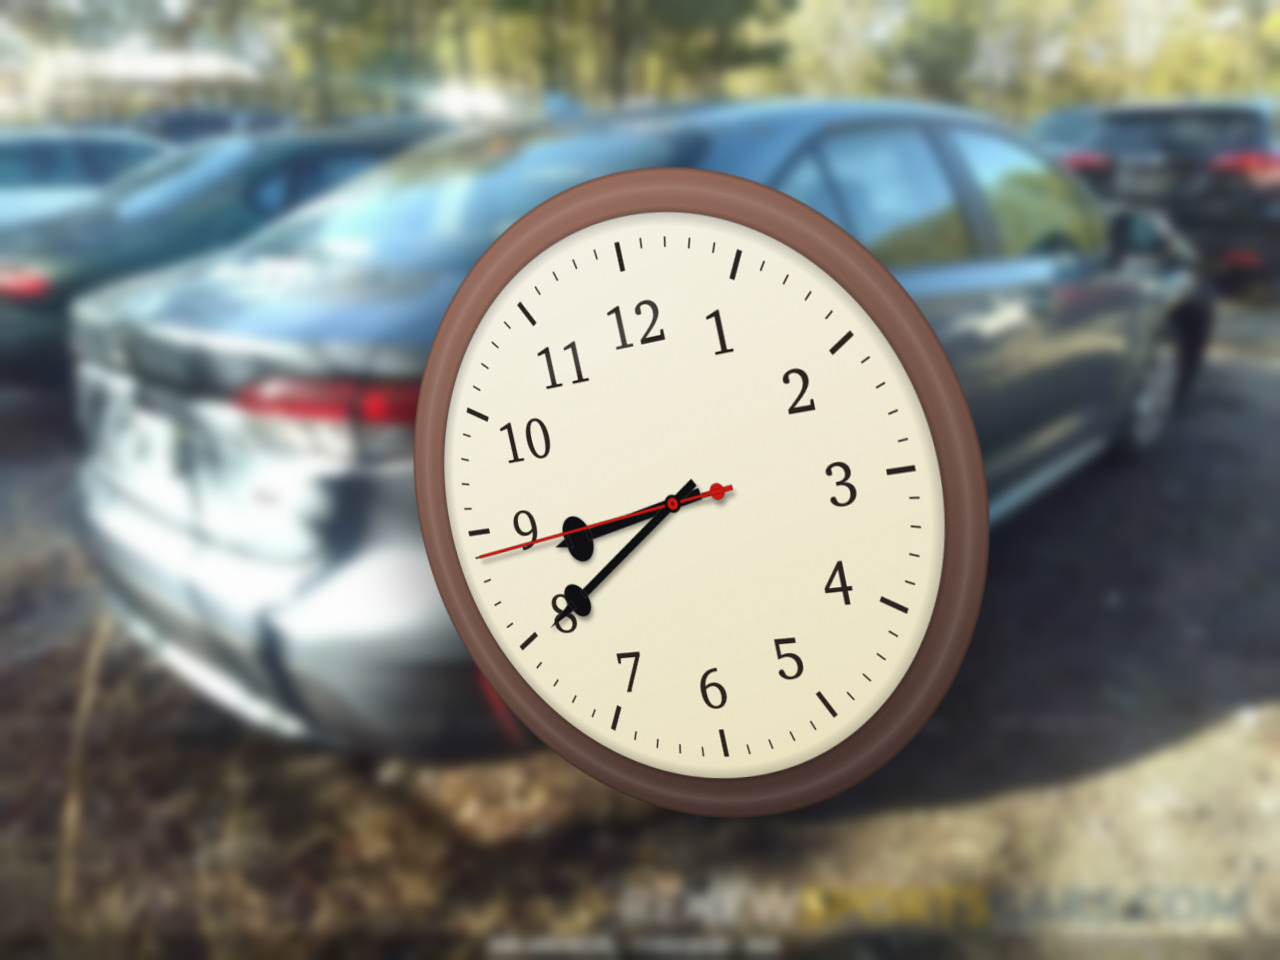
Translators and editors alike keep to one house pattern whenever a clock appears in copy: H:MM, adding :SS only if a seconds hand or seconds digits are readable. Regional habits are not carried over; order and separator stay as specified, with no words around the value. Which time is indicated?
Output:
8:39:44
